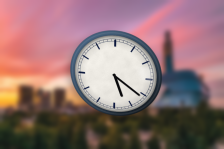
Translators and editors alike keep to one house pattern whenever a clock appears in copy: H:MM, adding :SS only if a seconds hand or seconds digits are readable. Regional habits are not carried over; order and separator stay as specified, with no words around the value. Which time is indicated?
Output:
5:21
